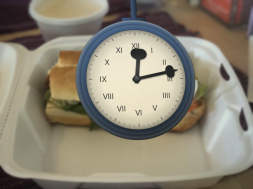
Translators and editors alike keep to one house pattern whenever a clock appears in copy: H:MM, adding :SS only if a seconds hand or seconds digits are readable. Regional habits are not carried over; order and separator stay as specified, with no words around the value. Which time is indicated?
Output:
12:13
